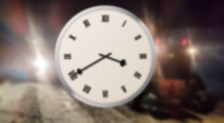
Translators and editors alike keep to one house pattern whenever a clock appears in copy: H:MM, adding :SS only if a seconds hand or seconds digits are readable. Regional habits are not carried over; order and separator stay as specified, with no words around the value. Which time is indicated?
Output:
3:40
